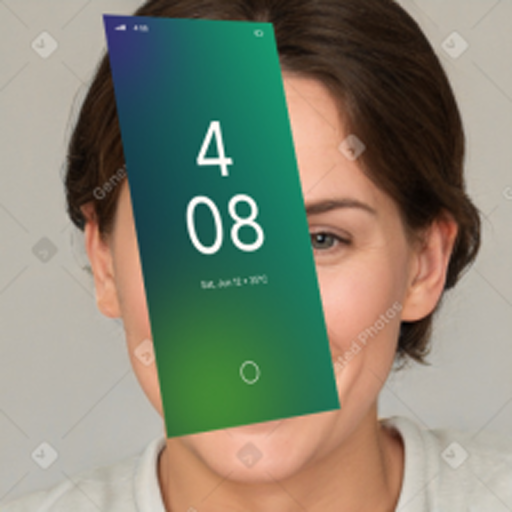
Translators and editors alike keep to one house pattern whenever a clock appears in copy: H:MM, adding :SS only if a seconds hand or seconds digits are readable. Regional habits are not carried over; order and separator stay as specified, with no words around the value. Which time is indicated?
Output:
4:08
